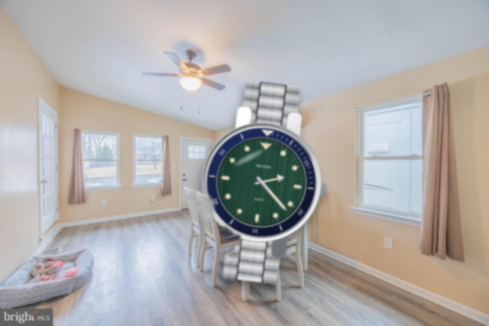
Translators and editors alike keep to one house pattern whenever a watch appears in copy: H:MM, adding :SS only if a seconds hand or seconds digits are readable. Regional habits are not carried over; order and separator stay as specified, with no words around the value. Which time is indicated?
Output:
2:22
